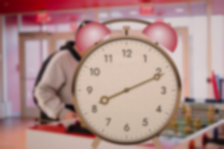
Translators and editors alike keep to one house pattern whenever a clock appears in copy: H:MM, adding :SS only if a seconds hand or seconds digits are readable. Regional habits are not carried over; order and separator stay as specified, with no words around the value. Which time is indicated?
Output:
8:11
